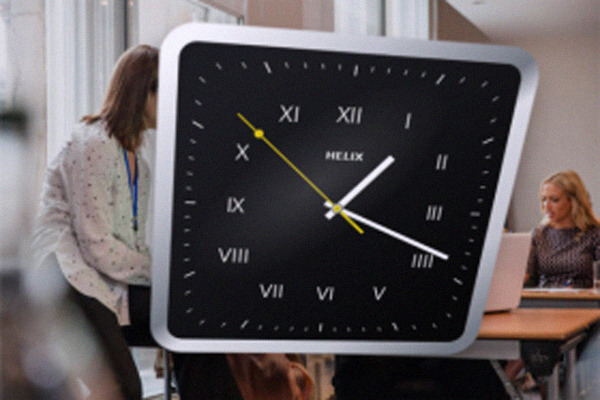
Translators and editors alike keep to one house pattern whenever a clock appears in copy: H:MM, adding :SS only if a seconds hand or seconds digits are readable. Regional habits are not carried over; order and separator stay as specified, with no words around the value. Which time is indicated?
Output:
1:18:52
